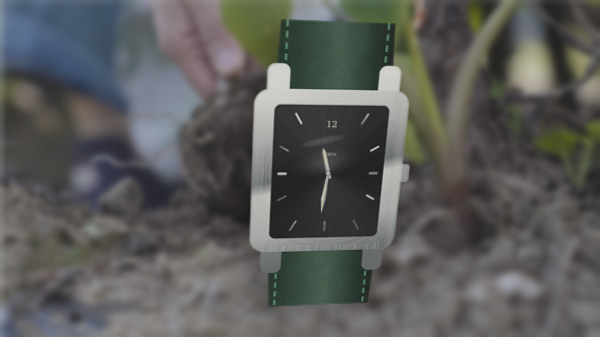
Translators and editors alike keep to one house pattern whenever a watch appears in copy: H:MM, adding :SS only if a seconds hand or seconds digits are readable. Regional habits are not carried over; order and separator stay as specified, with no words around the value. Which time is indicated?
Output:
11:31
